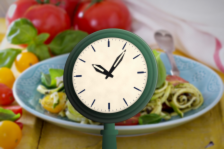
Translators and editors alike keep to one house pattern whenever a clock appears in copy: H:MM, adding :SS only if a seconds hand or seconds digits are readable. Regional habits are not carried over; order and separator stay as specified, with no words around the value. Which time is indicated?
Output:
10:06
